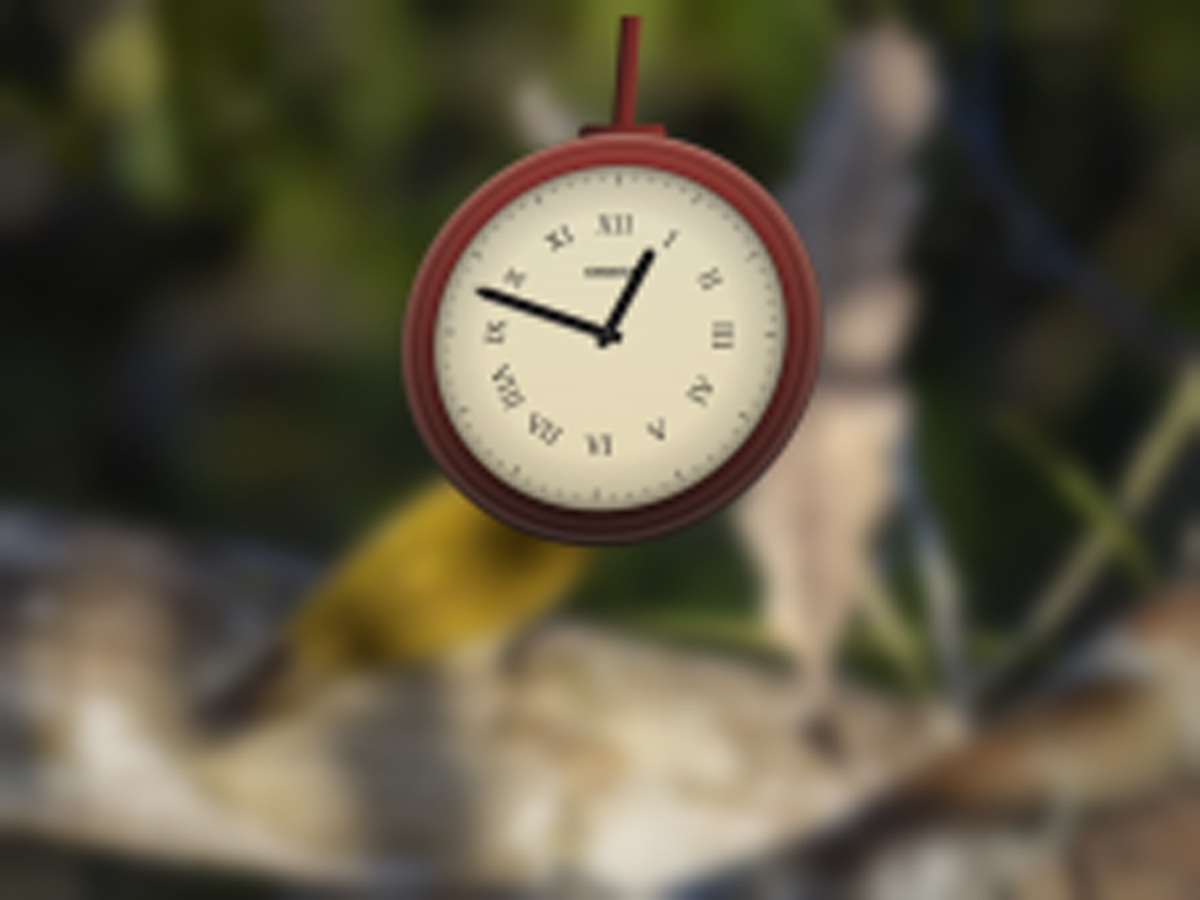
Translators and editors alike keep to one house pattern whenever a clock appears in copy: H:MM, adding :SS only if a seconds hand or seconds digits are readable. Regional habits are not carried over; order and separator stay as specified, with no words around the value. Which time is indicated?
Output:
12:48
